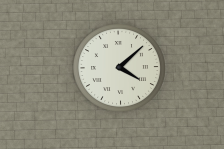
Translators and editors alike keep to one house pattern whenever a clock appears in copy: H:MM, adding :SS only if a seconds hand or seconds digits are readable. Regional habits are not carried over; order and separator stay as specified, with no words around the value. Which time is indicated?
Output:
4:08
